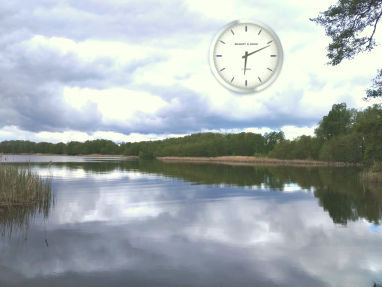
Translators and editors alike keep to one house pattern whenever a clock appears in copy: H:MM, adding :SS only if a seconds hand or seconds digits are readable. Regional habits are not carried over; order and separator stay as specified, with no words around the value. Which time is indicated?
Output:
6:11
